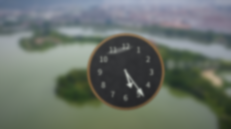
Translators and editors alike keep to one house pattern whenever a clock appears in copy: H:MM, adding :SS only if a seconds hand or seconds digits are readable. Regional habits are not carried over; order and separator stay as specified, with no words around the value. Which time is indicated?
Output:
5:24
